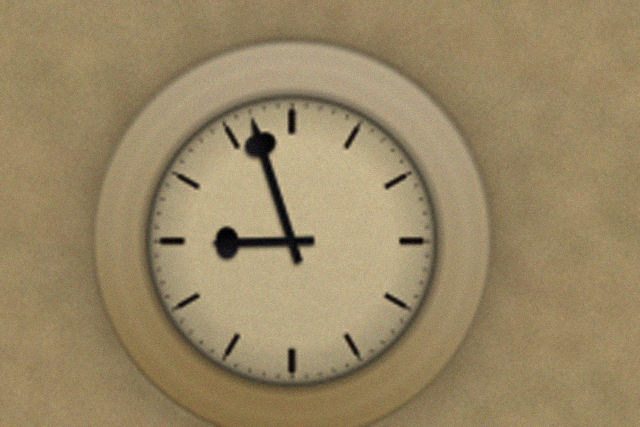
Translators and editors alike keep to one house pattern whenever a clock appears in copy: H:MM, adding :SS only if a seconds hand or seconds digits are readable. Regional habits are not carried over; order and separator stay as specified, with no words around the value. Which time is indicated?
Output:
8:57
